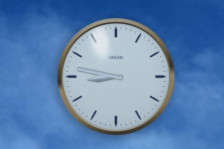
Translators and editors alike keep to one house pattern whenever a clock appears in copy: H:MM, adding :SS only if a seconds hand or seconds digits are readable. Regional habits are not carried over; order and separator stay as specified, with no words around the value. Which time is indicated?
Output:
8:47
